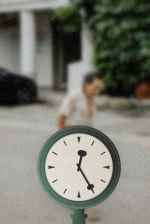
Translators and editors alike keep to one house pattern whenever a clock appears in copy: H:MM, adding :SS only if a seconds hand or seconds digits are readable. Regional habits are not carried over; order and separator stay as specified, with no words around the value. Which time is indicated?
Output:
12:25
